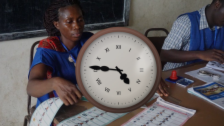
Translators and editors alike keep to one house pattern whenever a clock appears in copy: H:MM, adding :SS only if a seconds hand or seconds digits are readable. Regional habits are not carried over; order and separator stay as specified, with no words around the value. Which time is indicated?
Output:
4:46
